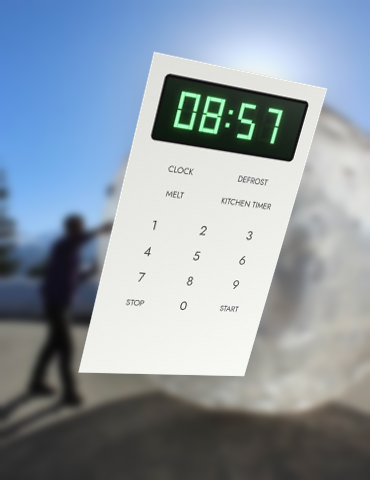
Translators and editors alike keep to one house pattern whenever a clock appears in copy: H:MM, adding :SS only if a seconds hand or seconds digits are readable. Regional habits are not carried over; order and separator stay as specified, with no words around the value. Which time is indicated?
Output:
8:57
